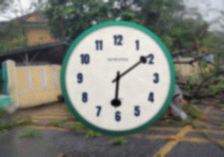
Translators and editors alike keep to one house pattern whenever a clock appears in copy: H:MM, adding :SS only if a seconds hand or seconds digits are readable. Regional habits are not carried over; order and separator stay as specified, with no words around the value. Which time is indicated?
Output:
6:09
